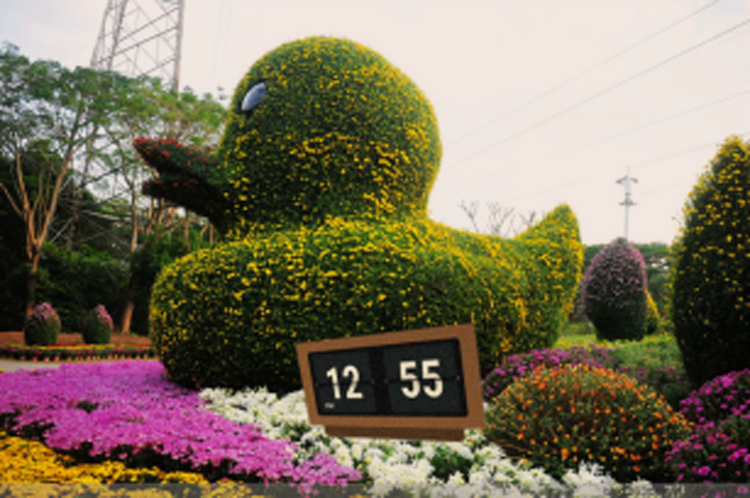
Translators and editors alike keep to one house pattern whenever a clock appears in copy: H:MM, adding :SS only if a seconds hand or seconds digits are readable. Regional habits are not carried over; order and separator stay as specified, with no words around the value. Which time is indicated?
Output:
12:55
